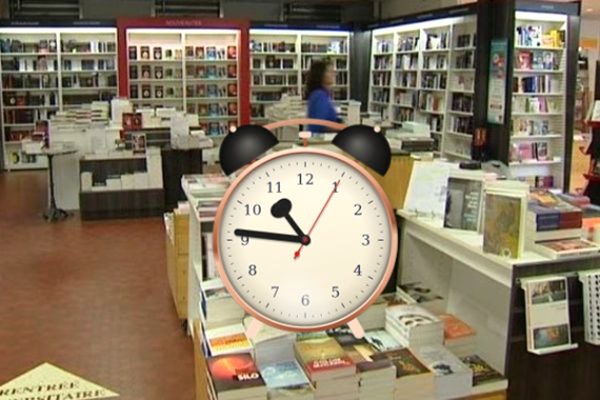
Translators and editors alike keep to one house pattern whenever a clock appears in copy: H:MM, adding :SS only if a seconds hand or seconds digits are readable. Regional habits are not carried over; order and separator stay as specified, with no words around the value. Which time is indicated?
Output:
10:46:05
